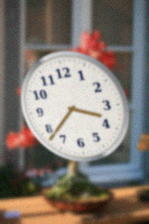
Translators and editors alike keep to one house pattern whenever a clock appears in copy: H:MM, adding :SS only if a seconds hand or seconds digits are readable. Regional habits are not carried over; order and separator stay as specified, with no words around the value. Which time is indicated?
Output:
3:38
